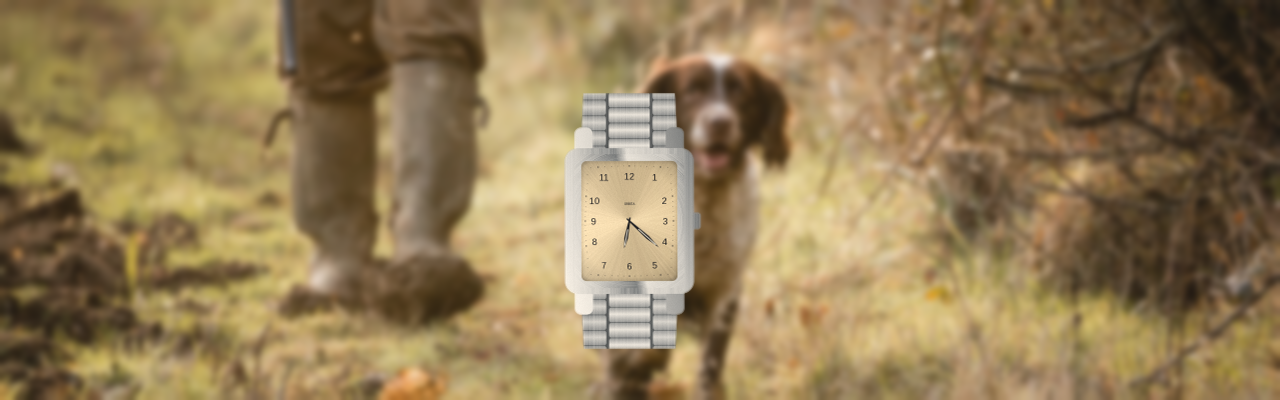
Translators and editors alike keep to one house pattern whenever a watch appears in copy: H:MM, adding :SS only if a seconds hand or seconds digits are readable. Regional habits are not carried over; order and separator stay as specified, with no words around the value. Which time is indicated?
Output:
6:22
